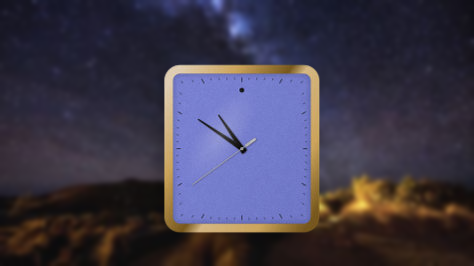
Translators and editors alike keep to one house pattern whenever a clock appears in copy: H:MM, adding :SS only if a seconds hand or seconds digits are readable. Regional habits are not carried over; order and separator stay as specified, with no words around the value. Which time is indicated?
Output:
10:50:39
